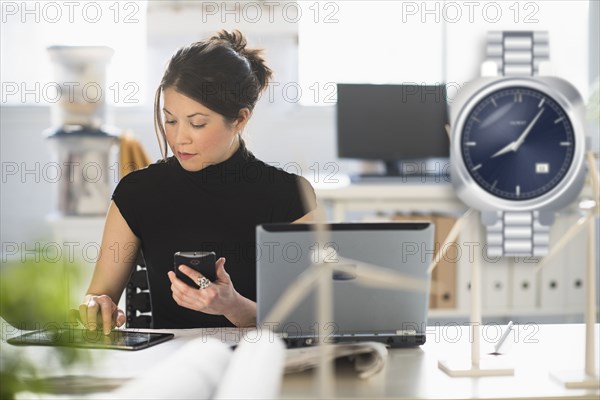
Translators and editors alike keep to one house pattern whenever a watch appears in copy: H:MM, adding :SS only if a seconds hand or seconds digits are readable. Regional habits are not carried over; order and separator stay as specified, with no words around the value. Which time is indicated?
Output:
8:06
